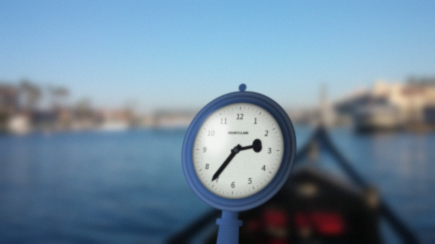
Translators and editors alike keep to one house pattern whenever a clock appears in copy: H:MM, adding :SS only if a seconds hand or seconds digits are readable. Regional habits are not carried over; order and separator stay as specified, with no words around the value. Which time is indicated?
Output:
2:36
